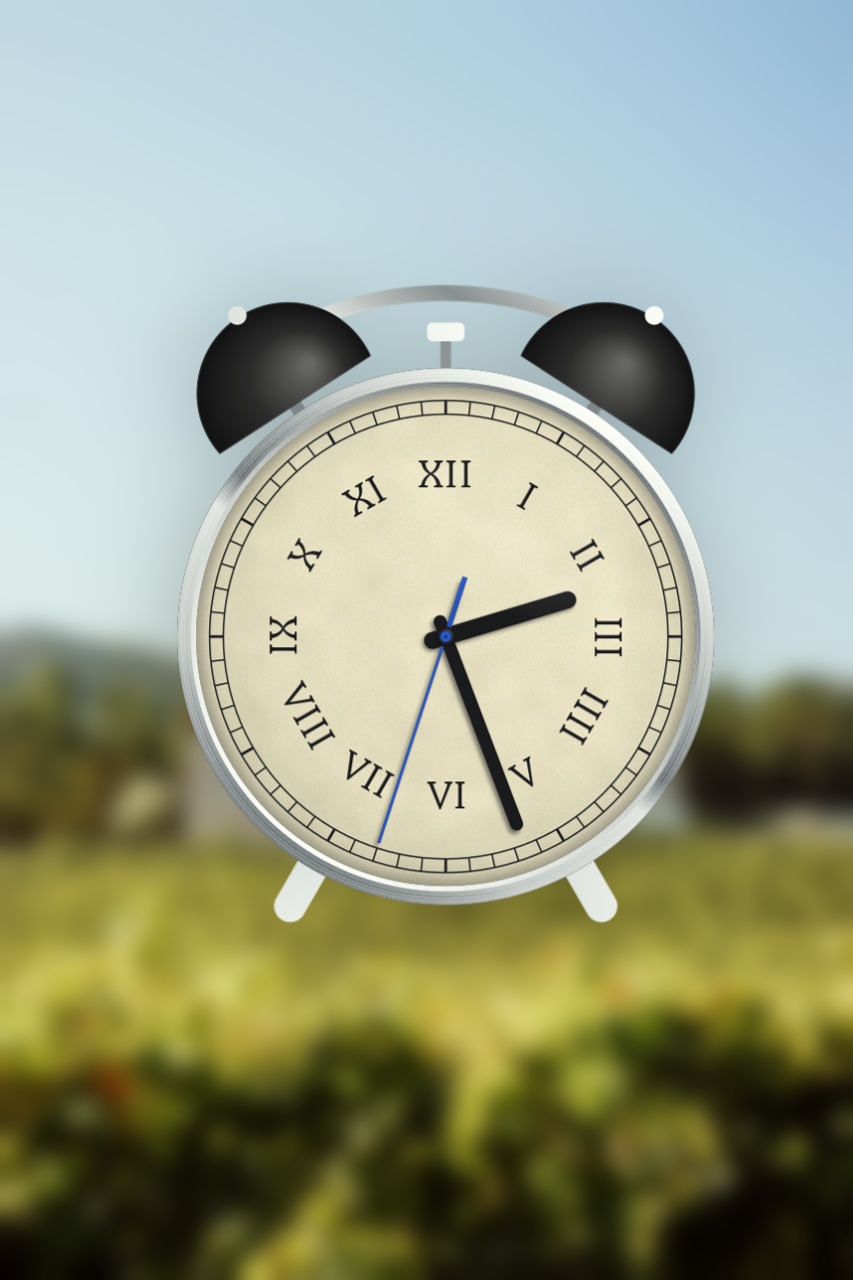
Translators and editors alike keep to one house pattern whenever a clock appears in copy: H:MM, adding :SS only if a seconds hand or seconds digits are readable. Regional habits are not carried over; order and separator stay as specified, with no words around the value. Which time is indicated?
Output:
2:26:33
